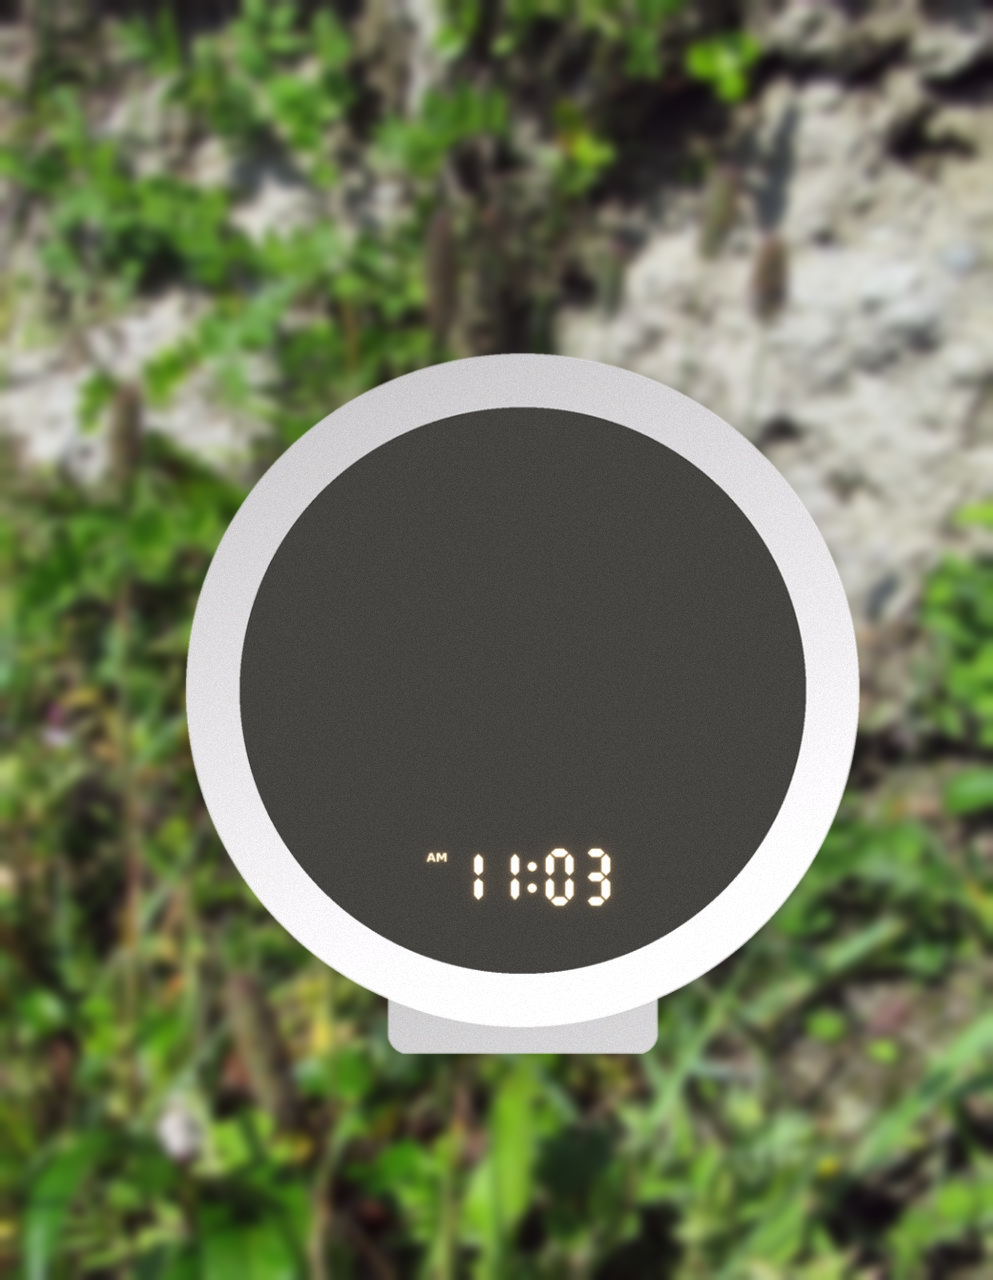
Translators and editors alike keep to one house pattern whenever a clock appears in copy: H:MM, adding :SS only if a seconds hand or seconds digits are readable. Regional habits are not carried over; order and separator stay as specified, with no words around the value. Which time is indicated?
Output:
11:03
